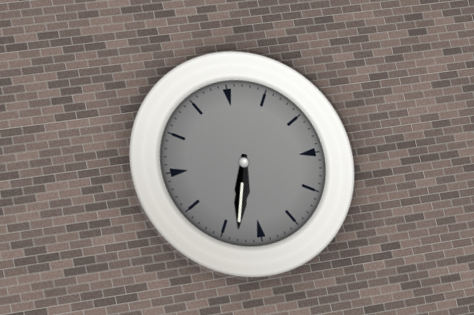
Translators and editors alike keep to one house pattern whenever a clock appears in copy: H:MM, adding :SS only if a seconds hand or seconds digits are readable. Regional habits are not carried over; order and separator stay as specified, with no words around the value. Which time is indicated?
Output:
6:33
